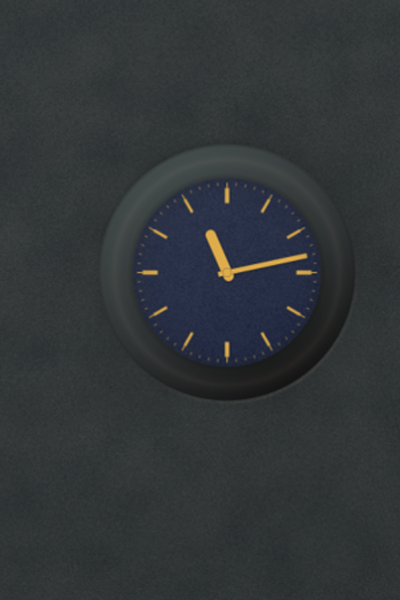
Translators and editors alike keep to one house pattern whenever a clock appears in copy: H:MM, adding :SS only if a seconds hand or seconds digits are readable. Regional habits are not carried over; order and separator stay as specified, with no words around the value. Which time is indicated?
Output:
11:13
